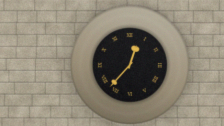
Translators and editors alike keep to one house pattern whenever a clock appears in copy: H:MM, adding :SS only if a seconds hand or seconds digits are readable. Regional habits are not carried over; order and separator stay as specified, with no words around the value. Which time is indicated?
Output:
12:37
